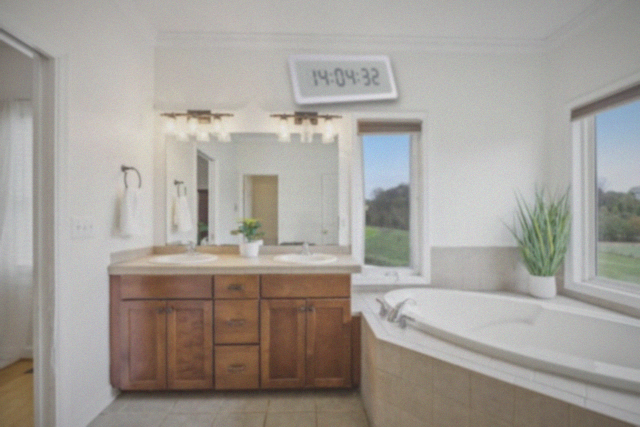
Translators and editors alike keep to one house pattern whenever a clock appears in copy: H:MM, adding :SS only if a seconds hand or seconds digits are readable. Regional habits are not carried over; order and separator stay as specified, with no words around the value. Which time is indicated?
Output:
14:04:32
